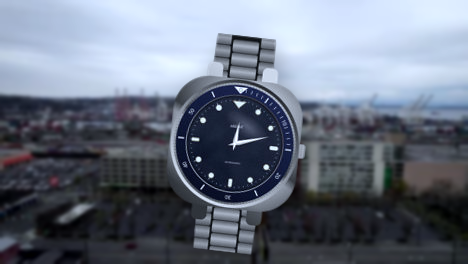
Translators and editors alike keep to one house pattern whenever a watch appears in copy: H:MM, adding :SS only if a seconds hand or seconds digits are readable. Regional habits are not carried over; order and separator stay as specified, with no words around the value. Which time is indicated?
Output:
12:12
